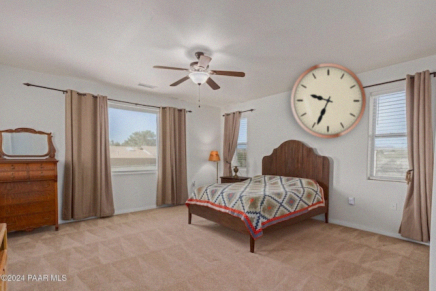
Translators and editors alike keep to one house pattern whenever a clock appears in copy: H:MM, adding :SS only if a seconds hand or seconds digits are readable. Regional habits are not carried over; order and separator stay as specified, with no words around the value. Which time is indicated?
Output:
9:34
